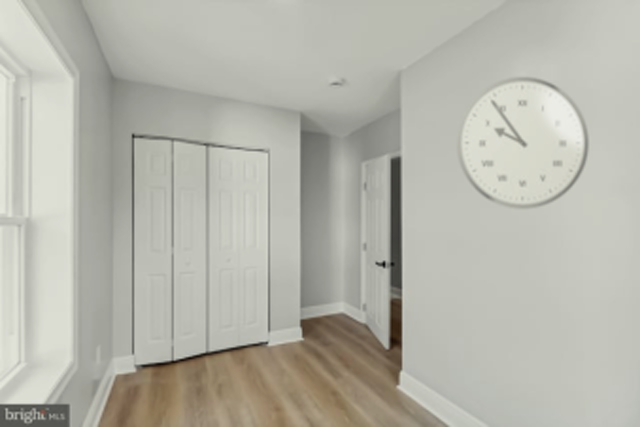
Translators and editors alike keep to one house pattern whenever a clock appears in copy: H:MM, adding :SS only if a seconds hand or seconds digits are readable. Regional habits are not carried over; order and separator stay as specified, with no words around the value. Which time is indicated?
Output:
9:54
